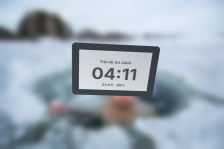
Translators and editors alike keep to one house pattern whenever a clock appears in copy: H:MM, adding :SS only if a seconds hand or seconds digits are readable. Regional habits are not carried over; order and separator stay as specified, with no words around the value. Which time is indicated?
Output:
4:11
